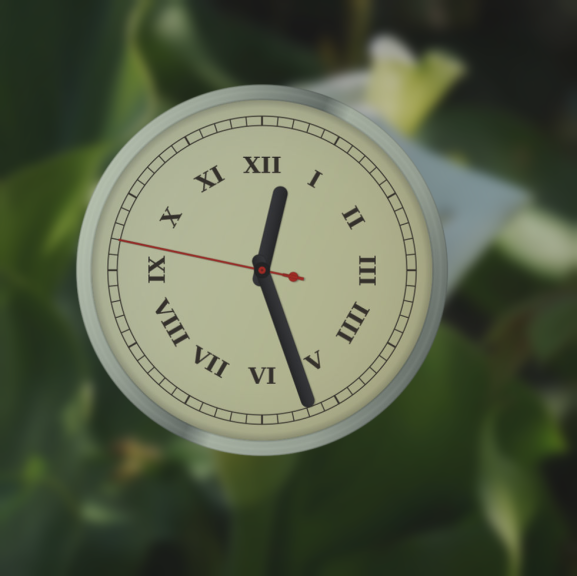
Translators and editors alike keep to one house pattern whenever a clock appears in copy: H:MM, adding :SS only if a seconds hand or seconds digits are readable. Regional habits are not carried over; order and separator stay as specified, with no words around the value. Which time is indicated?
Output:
12:26:47
